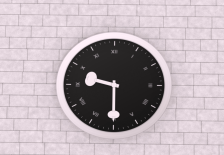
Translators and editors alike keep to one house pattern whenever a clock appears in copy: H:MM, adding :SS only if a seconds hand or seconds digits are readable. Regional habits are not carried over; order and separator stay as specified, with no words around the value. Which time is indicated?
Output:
9:30
